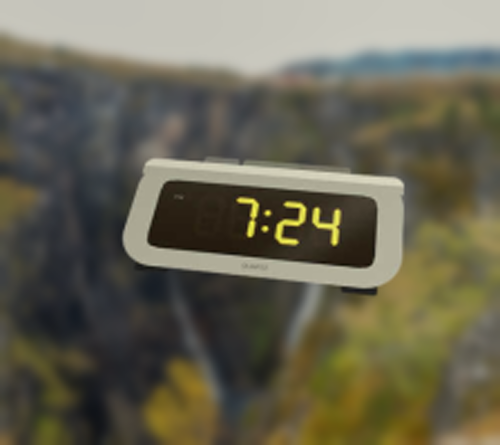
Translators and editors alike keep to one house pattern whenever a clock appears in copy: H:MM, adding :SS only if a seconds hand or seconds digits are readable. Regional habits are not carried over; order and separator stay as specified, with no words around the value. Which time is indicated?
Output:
7:24
